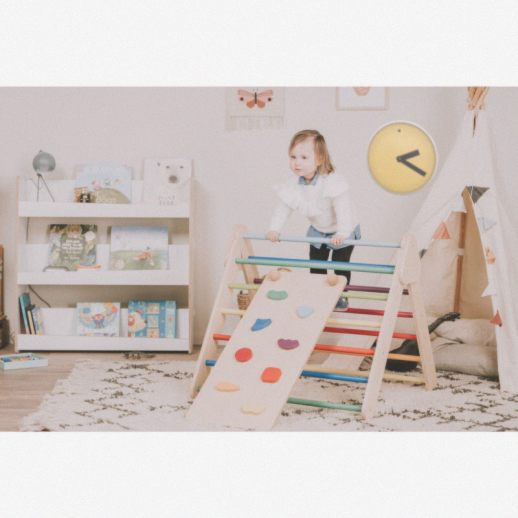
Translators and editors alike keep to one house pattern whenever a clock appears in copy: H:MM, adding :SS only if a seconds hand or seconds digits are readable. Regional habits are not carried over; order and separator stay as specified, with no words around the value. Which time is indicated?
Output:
2:20
